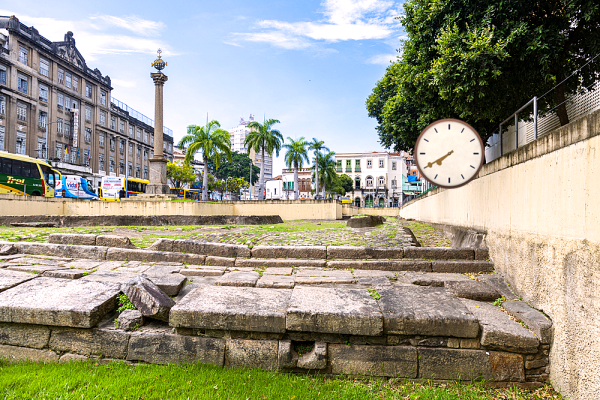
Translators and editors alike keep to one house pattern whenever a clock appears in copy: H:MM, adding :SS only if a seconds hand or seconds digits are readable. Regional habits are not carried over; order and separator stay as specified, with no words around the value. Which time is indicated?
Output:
7:40
